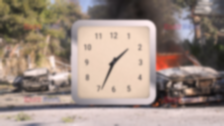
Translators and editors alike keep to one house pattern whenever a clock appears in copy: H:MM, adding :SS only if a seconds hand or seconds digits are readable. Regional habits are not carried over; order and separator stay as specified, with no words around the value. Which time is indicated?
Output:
1:34
